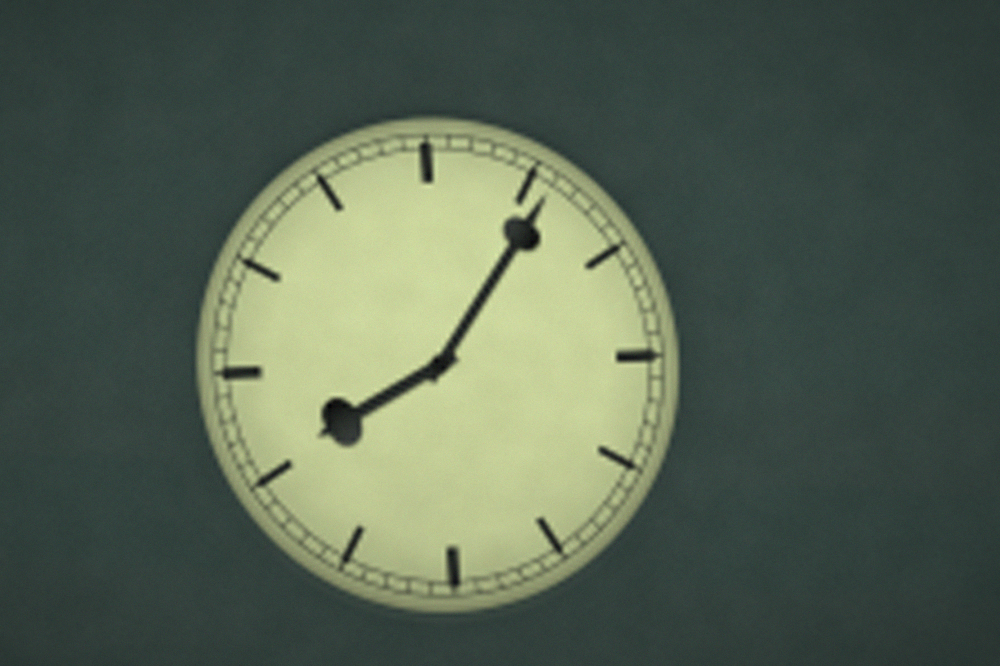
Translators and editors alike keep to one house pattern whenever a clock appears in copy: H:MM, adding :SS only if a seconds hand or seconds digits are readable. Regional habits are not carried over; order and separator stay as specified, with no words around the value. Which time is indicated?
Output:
8:06
